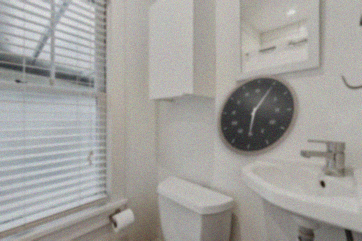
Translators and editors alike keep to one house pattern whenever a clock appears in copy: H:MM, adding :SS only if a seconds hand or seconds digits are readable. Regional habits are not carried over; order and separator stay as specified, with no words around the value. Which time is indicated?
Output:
6:05
